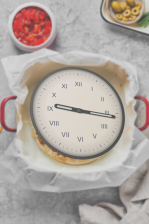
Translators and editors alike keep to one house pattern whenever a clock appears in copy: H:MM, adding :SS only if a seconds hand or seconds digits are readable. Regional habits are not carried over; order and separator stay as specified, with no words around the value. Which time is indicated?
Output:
9:16
